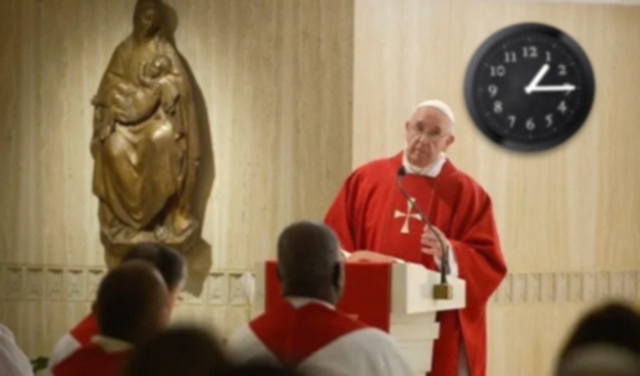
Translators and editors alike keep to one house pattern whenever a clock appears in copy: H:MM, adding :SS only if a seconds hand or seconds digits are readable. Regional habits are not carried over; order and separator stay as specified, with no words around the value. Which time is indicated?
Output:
1:15
